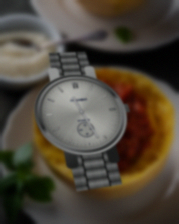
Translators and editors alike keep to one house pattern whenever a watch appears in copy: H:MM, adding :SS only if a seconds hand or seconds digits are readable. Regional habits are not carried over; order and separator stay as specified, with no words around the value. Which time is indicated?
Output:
11:27
